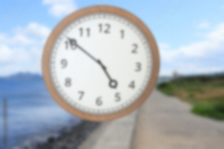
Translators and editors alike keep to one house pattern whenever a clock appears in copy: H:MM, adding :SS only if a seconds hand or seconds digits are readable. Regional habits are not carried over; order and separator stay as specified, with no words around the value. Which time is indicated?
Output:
4:51
